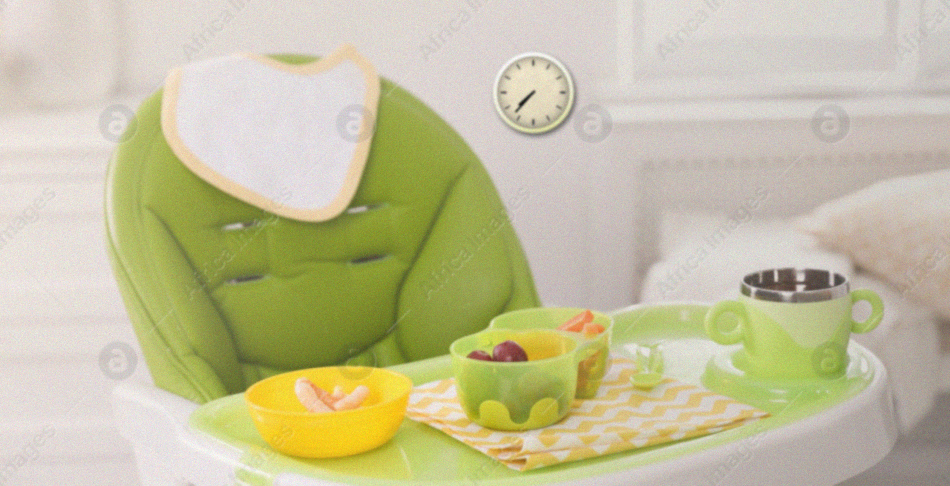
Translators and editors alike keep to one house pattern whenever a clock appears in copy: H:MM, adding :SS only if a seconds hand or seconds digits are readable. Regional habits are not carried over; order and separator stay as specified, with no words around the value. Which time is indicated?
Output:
7:37
